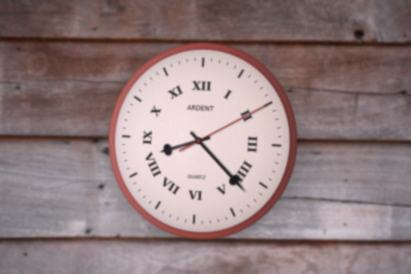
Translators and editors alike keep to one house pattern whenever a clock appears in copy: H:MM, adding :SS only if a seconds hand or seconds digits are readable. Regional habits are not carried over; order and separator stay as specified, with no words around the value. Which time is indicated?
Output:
8:22:10
